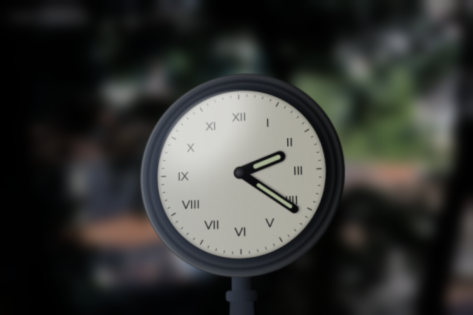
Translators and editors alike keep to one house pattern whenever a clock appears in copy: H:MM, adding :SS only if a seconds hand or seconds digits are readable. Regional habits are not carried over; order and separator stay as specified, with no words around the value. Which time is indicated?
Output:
2:21
